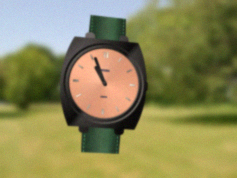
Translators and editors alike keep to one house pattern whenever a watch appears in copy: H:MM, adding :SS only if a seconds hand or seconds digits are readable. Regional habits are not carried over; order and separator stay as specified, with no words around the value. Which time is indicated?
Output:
10:56
